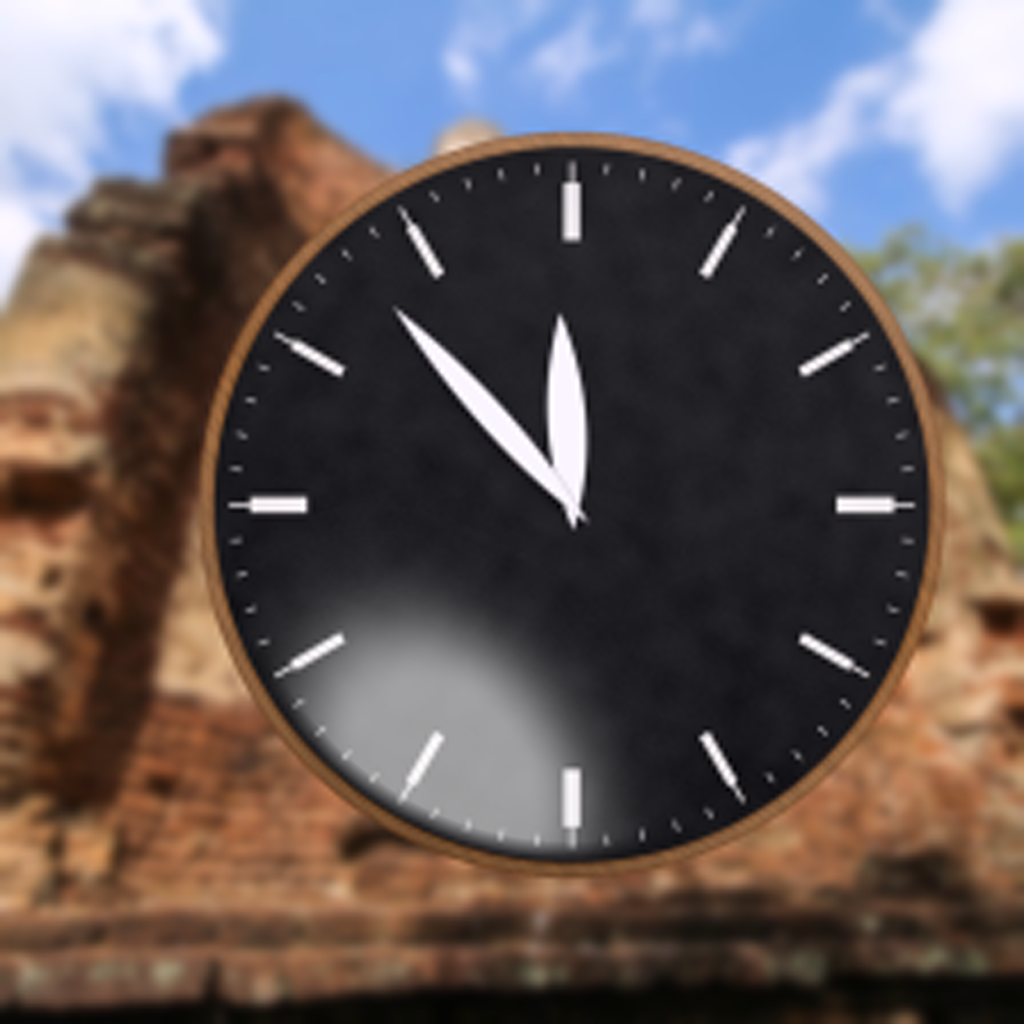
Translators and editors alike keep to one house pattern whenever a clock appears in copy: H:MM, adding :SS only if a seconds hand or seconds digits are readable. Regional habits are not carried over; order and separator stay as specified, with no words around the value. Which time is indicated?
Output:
11:53
